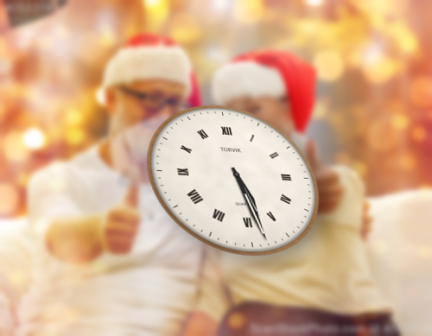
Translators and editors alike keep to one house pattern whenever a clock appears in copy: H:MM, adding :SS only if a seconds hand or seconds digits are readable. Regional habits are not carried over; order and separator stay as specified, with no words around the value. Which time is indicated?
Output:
5:28
